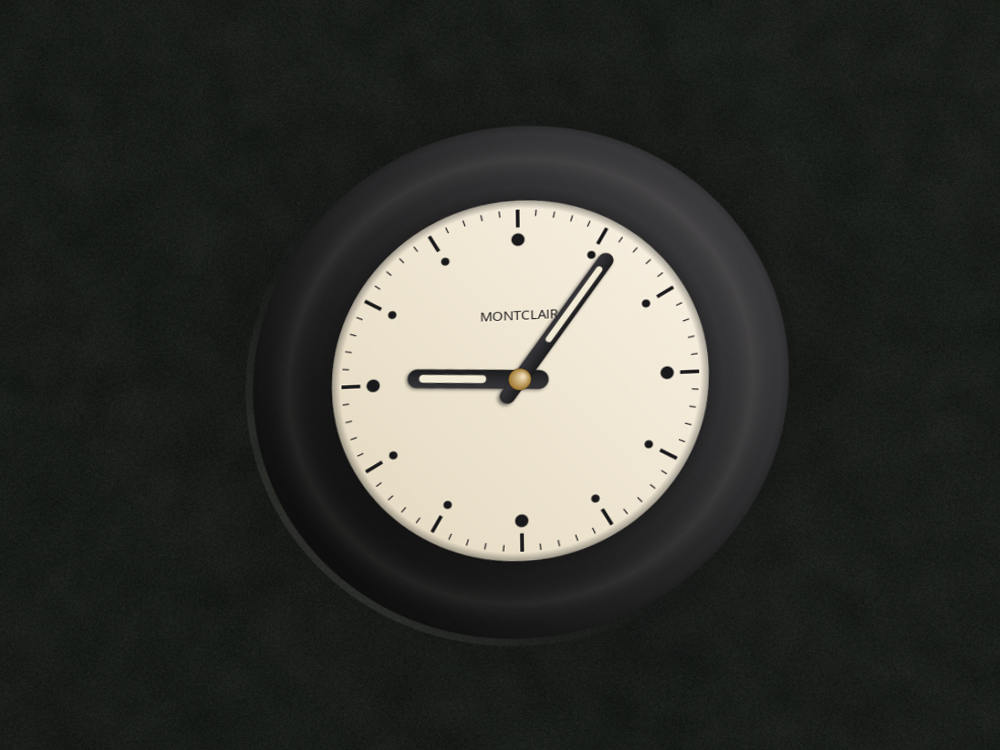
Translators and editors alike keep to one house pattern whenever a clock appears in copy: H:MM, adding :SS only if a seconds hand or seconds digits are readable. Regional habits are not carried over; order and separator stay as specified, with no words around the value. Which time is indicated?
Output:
9:06
